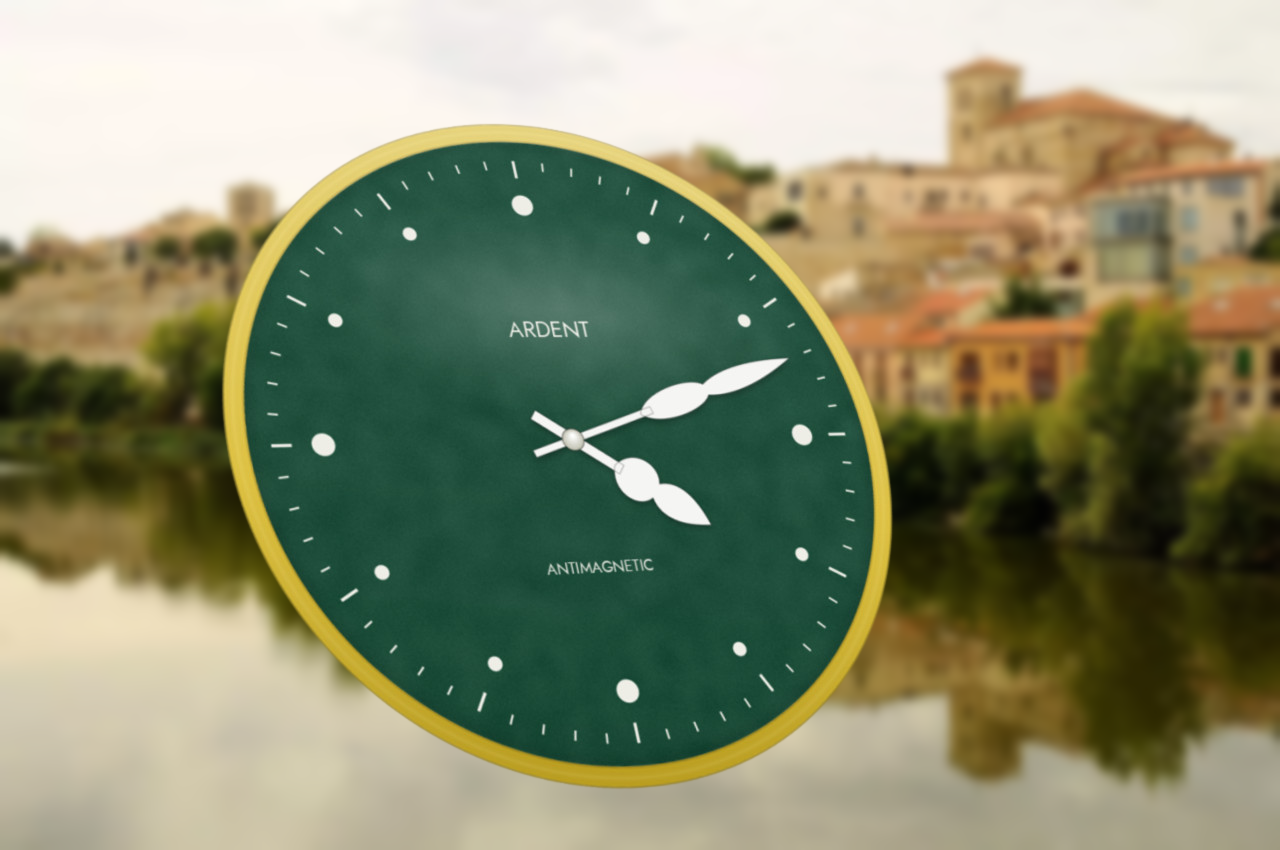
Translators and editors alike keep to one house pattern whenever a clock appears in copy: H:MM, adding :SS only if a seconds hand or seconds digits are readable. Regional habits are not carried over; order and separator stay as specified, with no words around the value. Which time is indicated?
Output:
4:12
